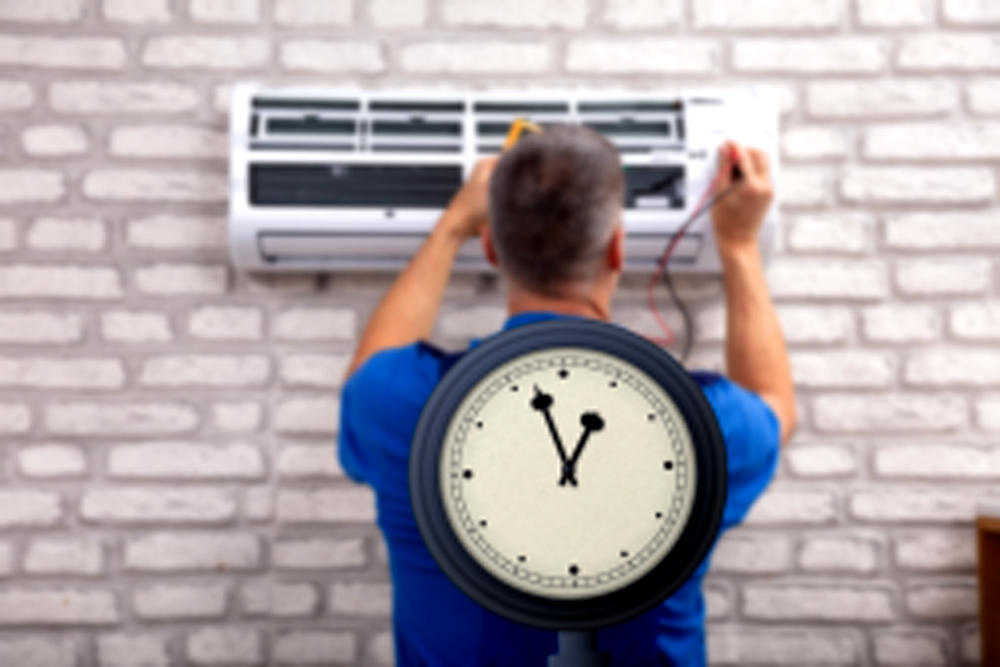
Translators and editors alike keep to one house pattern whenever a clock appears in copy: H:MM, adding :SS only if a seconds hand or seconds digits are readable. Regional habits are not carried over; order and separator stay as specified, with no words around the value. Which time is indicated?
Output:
12:57
